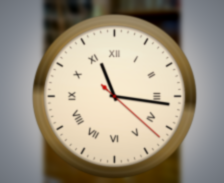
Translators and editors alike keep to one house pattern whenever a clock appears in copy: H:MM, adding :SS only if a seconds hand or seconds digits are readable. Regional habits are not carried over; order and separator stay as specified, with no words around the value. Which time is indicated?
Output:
11:16:22
